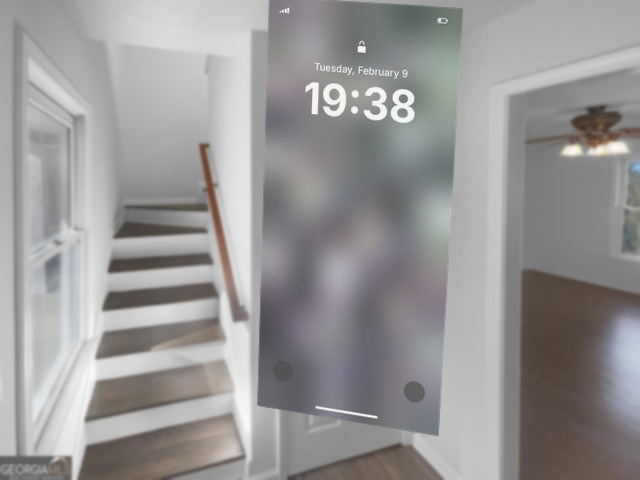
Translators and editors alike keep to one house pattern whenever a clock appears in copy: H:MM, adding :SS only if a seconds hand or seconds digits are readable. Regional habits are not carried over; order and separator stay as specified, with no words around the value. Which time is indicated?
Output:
19:38
